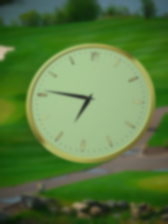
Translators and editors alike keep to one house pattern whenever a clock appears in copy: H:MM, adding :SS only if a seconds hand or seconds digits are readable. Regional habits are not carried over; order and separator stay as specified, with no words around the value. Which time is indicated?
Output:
6:46
